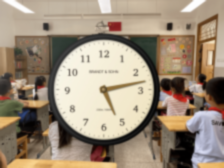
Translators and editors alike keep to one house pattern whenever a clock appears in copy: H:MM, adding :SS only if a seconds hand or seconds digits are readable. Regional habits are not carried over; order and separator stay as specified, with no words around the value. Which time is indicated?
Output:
5:13
